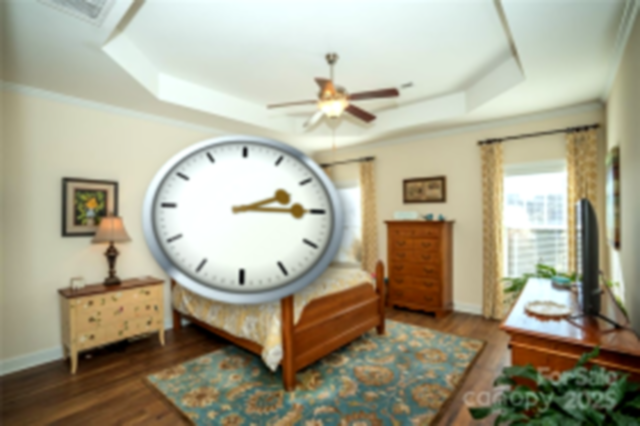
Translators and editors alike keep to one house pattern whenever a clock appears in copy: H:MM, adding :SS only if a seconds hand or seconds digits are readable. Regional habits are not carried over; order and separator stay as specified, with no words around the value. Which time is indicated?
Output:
2:15
